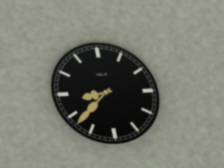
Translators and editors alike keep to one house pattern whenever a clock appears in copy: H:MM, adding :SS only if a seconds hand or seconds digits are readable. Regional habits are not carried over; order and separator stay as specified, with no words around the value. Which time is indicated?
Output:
8:38
